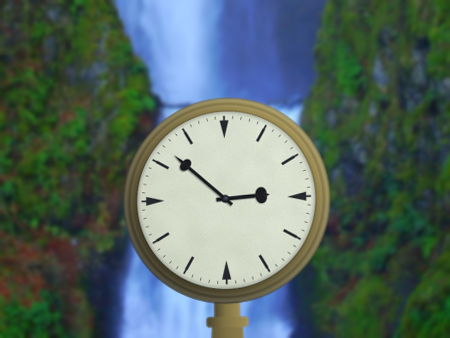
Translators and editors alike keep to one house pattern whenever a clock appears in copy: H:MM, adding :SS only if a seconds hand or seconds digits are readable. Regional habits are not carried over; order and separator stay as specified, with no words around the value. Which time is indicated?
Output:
2:52
